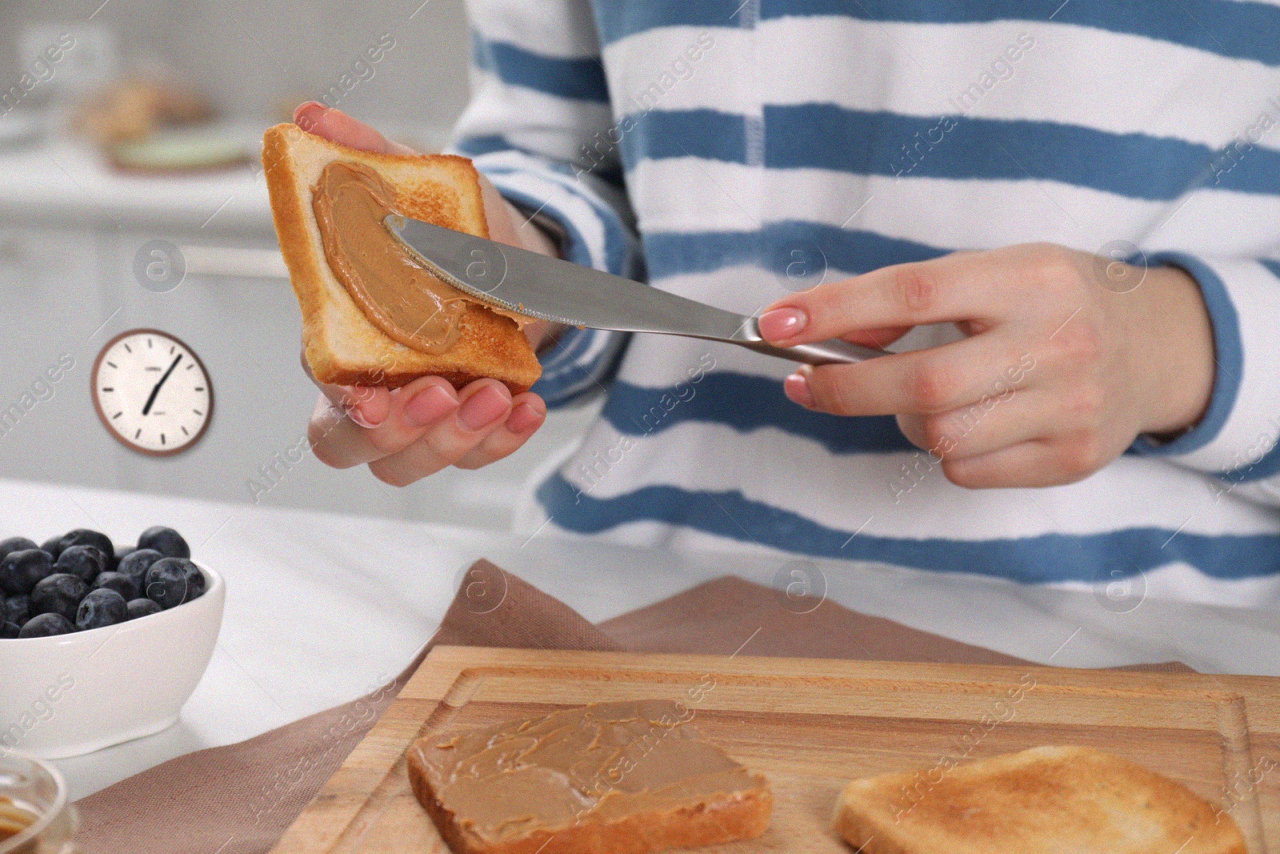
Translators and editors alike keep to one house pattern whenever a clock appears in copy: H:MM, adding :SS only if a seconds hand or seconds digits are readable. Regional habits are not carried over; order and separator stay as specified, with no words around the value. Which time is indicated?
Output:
7:07
